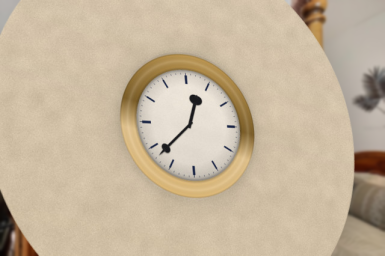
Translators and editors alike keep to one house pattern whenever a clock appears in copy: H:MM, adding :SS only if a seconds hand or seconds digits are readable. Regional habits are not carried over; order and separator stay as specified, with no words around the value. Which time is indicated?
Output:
12:38
